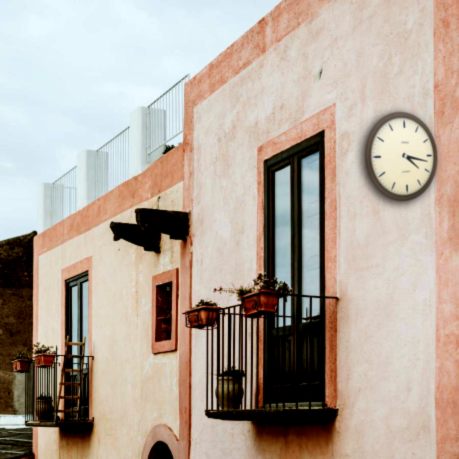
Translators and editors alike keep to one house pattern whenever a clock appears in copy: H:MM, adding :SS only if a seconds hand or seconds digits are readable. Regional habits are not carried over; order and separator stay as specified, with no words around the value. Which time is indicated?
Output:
4:17
